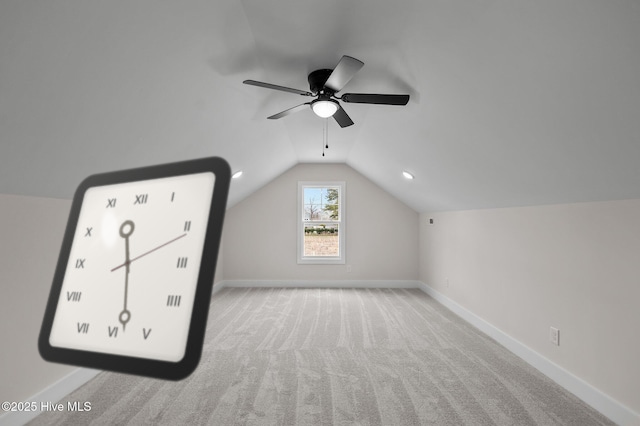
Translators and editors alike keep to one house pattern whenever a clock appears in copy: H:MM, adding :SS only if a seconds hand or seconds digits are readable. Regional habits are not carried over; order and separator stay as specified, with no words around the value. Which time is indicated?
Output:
11:28:11
